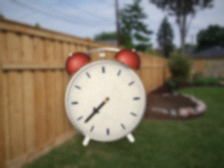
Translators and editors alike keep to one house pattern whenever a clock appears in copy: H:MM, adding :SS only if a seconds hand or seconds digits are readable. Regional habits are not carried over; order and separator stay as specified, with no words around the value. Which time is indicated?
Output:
7:38
